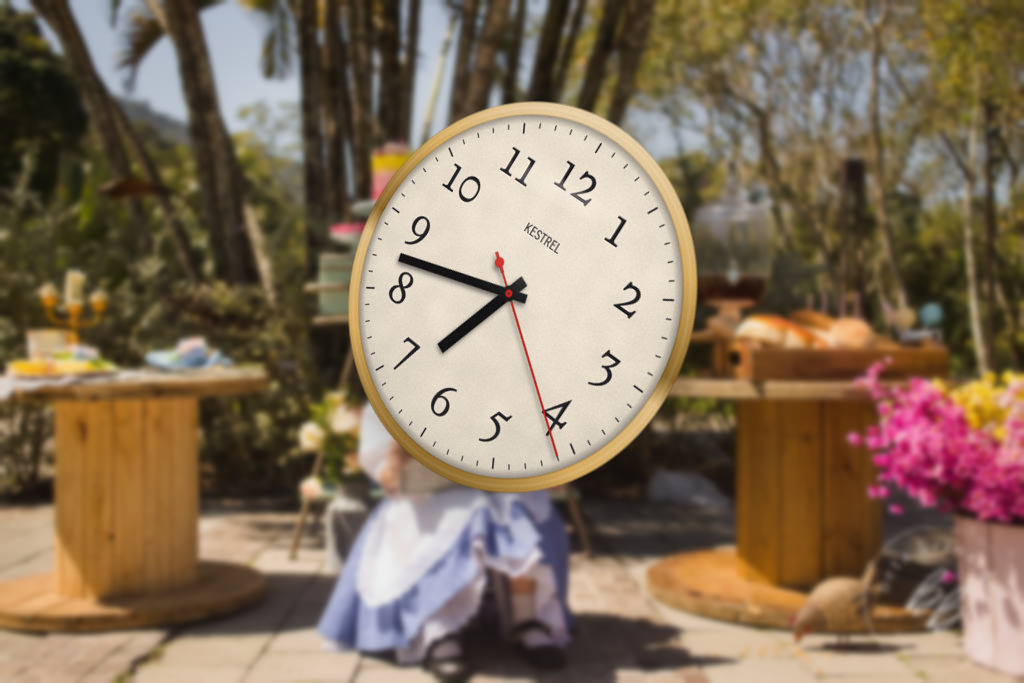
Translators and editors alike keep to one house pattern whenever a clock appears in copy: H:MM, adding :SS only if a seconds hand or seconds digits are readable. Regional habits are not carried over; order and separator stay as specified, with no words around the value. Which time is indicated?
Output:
6:42:21
